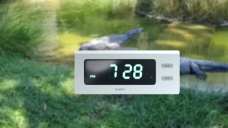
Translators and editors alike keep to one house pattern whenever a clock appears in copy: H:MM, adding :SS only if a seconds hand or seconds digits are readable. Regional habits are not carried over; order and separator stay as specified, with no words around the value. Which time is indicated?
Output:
7:28
